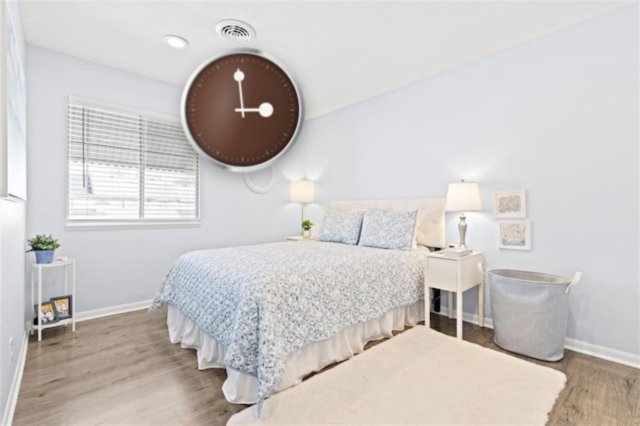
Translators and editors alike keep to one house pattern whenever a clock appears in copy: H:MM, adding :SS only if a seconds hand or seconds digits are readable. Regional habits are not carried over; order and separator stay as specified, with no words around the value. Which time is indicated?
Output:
2:59
